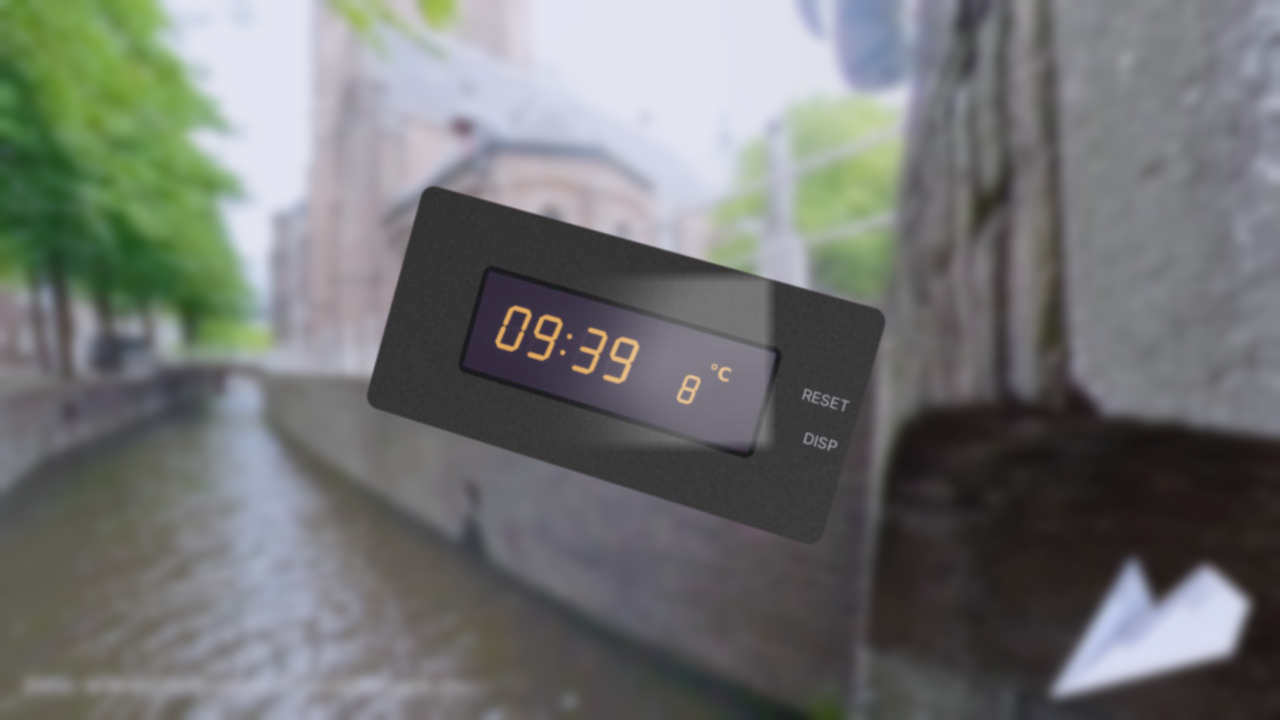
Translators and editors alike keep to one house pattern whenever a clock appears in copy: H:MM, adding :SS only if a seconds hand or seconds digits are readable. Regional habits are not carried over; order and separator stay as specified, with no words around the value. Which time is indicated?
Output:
9:39
